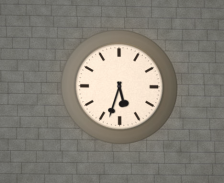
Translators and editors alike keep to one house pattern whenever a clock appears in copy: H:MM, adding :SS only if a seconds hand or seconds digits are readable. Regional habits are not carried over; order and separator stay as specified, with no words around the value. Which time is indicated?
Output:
5:33
